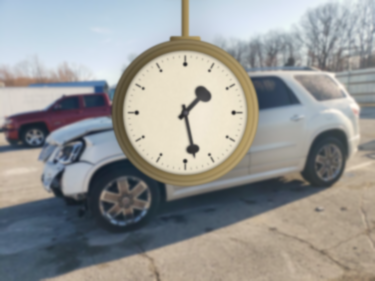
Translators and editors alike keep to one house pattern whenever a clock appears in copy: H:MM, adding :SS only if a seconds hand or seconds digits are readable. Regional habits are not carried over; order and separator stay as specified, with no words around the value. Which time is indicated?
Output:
1:28
